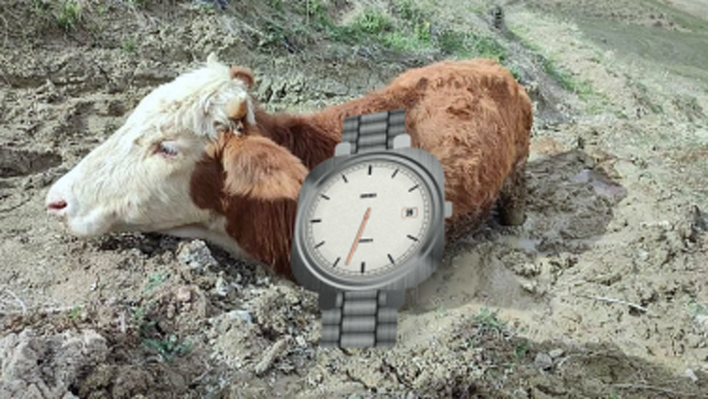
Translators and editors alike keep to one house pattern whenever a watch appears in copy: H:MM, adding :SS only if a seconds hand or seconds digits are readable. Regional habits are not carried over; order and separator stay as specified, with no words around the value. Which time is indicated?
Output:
6:33
